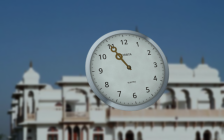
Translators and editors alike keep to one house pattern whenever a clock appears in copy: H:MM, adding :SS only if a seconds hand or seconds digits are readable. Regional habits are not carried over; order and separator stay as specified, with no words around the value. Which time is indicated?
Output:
10:55
